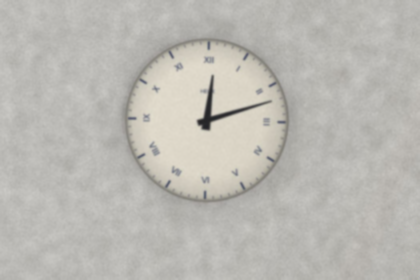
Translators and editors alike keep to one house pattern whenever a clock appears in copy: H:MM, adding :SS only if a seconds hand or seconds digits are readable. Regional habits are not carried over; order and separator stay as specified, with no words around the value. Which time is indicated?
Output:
12:12
